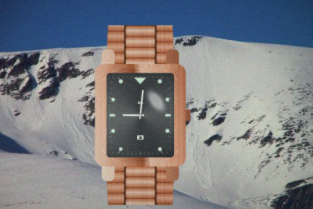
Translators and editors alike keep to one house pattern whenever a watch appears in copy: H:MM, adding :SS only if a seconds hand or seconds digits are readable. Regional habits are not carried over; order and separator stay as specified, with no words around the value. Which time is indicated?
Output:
9:01
